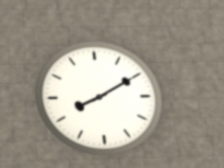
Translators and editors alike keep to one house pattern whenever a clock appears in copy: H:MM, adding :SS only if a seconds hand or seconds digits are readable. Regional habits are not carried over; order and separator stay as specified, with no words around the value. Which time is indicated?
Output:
8:10
